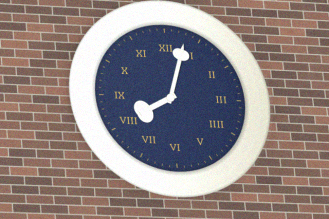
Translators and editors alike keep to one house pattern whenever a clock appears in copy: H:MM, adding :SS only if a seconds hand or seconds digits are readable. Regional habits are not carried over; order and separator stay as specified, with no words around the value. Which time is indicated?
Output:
8:03
